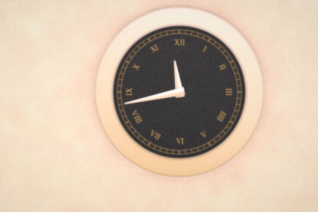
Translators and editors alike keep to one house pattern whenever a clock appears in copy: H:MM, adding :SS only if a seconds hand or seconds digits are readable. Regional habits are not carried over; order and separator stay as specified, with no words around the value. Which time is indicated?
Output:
11:43
